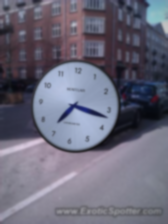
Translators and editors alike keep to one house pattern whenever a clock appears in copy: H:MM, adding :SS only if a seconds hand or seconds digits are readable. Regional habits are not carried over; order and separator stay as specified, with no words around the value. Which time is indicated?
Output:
7:17
